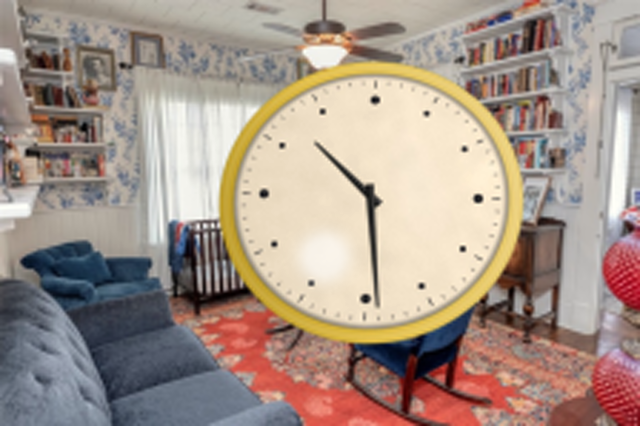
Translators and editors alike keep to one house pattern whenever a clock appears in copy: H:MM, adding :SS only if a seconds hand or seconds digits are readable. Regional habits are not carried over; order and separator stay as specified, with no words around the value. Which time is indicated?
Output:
10:29
